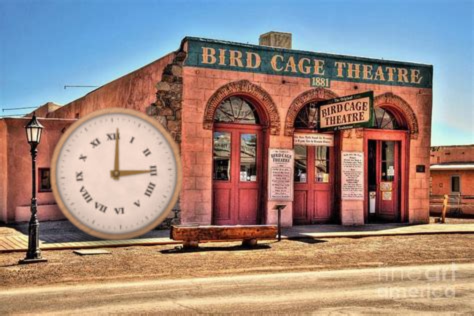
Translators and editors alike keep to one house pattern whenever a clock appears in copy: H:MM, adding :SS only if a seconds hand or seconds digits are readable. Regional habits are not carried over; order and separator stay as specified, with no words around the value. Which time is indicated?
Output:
3:01
